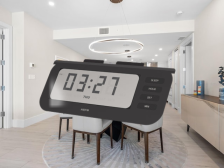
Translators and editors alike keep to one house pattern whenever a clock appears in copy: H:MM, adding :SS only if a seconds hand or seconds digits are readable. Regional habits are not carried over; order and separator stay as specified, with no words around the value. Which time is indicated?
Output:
3:27
